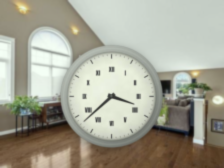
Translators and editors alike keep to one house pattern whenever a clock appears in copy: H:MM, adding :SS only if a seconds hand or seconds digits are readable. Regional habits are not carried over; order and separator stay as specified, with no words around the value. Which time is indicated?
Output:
3:38
